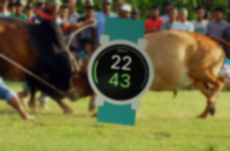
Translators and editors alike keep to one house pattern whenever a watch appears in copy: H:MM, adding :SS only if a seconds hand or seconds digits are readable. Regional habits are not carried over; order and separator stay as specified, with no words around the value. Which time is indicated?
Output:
22:43
